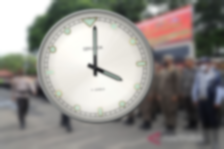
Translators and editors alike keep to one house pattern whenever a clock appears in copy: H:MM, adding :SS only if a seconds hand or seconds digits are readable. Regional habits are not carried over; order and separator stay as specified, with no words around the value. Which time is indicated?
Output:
4:01
